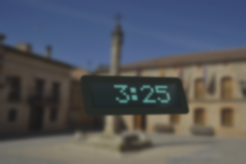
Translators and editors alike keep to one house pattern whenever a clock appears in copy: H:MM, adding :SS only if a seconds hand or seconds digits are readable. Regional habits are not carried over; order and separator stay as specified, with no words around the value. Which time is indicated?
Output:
3:25
